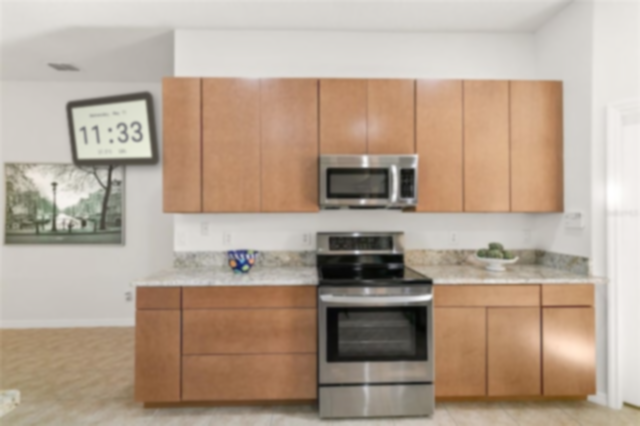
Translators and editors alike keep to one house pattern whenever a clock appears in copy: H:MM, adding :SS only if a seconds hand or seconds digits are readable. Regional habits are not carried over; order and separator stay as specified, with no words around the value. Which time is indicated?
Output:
11:33
